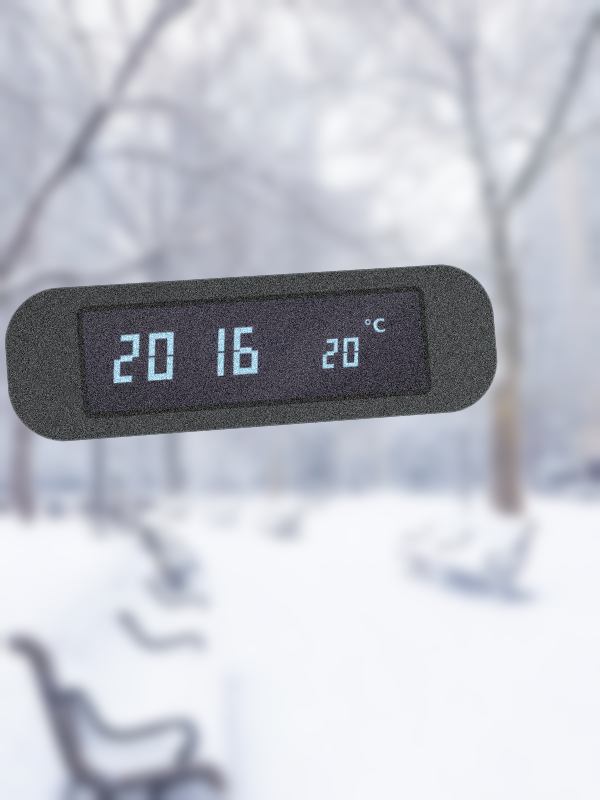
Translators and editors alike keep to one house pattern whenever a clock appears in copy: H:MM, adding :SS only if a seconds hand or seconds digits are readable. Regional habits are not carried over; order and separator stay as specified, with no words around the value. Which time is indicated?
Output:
20:16
